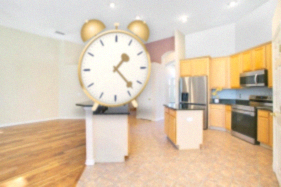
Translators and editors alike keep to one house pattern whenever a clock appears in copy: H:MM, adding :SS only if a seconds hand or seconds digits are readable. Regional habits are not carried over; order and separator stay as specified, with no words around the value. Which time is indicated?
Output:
1:23
